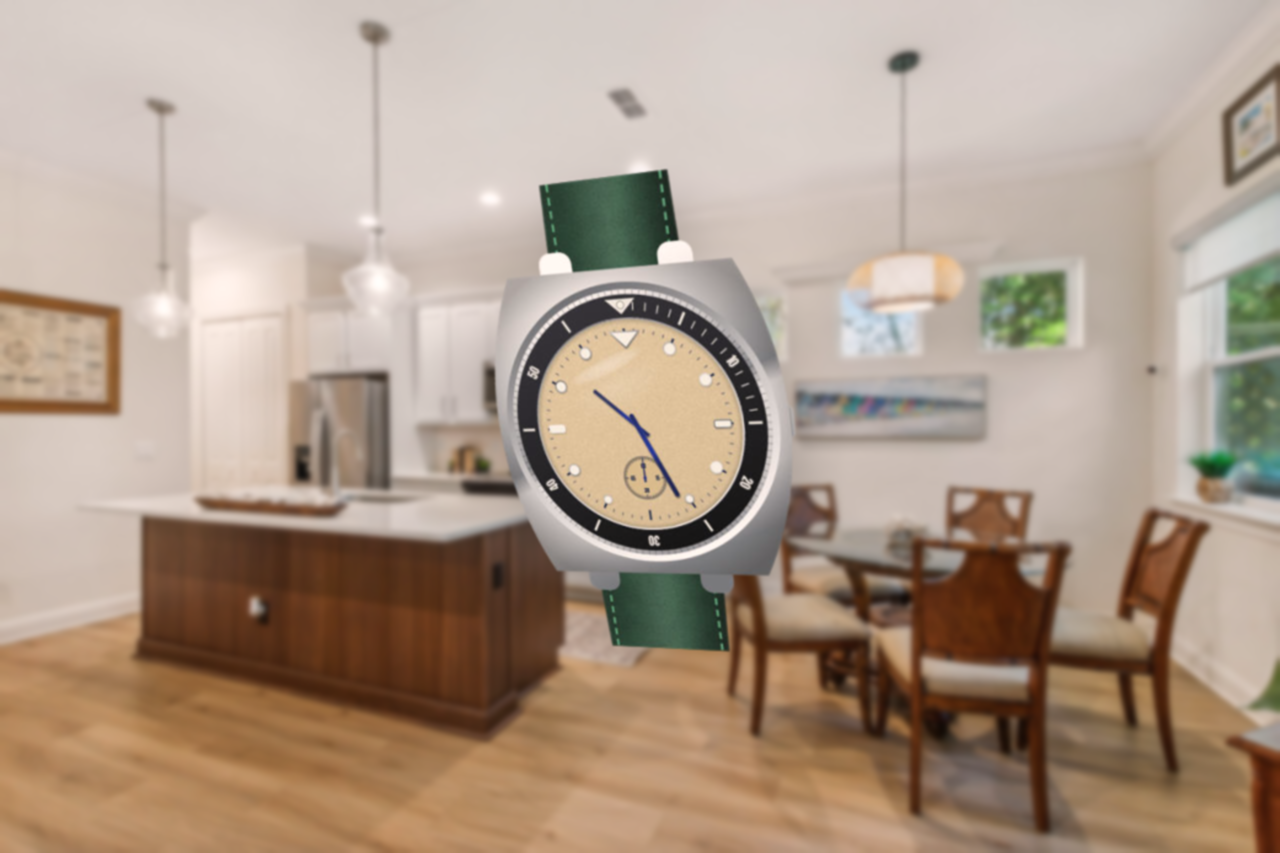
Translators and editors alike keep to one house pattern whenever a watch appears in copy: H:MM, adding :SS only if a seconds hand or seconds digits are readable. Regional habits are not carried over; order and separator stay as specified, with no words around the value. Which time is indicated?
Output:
10:26
